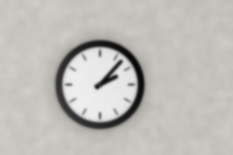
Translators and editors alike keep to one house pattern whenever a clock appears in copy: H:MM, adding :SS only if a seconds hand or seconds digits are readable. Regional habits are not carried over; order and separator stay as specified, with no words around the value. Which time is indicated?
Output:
2:07
